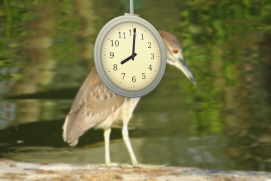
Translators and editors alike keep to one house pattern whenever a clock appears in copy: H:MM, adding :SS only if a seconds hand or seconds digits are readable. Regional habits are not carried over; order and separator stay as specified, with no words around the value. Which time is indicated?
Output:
8:01
